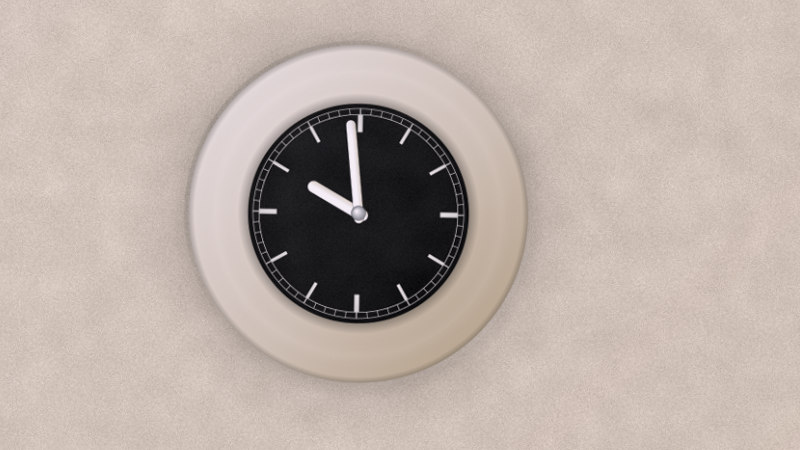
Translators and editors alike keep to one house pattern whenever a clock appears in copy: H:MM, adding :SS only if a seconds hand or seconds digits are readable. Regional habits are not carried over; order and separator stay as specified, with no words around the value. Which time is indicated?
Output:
9:59
